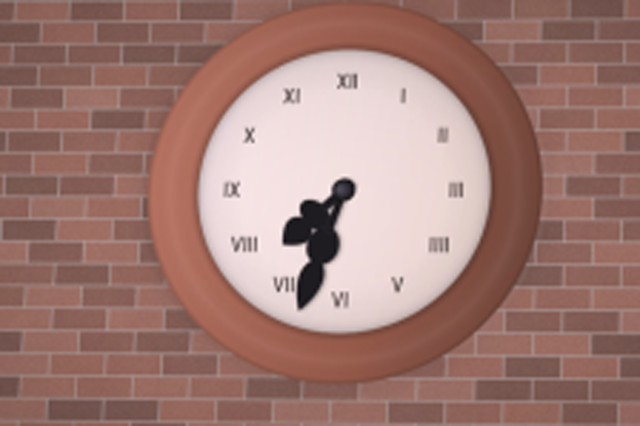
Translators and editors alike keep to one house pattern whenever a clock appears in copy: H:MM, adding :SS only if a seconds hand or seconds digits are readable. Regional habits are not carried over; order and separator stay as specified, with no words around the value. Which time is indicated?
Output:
7:33
